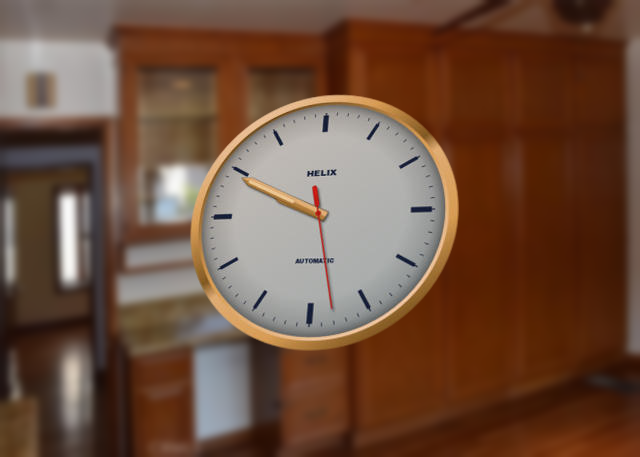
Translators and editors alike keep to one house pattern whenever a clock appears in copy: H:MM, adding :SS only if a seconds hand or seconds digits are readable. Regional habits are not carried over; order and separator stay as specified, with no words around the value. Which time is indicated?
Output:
9:49:28
